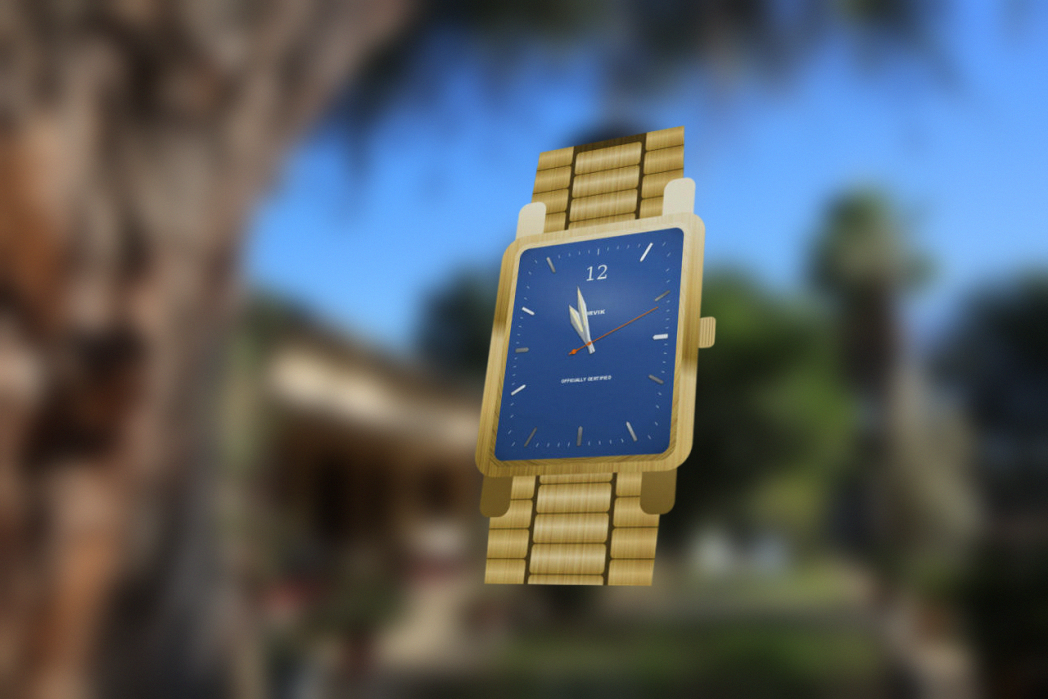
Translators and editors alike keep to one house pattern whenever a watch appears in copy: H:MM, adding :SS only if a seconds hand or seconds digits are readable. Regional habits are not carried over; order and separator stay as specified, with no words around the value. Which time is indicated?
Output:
10:57:11
